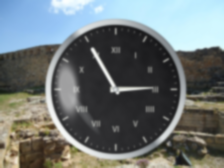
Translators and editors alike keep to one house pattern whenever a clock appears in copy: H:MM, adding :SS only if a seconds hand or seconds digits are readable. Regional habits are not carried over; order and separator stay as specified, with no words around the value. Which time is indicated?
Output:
2:55
